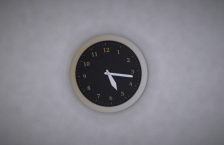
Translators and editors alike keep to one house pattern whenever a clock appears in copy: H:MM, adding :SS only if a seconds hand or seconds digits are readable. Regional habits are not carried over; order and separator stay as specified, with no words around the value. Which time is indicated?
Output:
5:17
